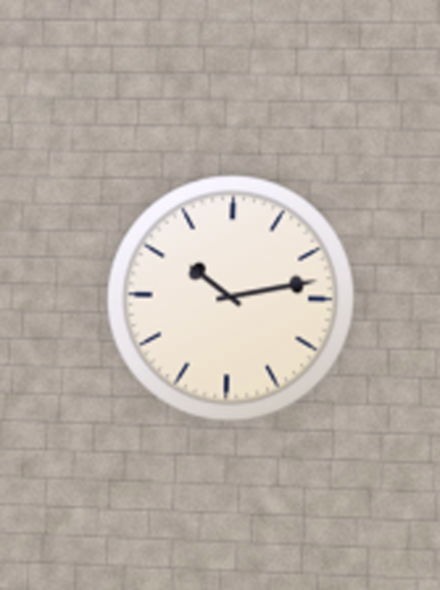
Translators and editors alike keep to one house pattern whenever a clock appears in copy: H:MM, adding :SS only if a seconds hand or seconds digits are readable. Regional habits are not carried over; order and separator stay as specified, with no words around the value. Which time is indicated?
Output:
10:13
